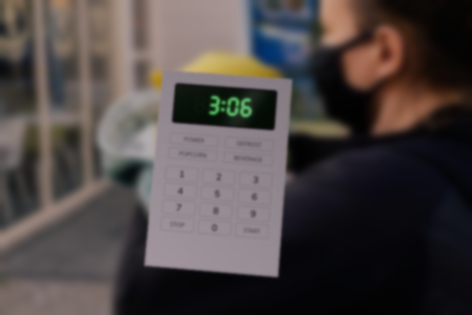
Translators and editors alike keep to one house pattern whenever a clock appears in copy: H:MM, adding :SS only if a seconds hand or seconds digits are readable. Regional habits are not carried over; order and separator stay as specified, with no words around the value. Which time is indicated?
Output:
3:06
